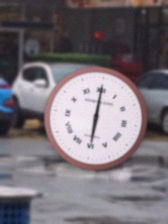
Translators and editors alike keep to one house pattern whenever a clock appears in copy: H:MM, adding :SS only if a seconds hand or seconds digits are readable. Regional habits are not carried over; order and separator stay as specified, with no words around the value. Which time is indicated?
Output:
6:00
